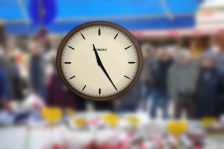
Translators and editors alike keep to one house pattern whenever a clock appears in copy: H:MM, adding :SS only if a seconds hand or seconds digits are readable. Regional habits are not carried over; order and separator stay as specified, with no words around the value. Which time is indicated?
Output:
11:25
